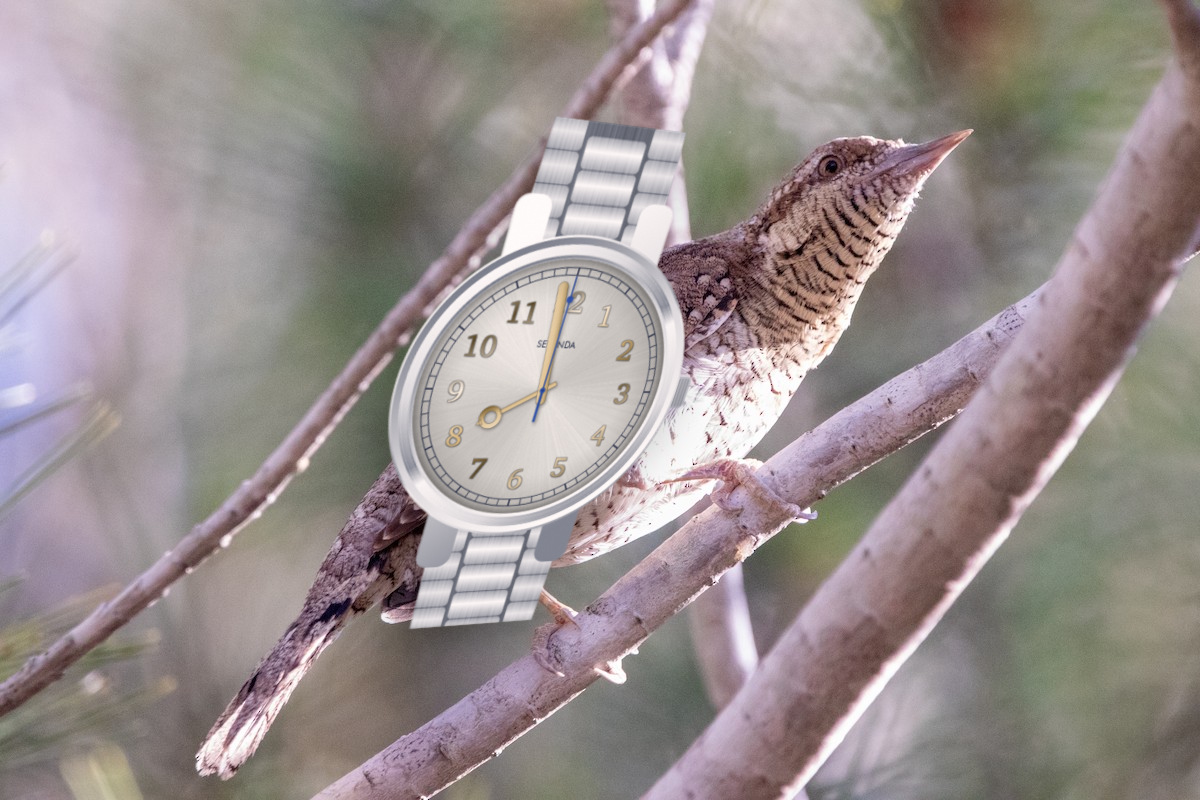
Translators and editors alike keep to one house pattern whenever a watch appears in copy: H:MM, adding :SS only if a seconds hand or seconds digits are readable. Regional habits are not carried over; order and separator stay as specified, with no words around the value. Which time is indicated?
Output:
7:59:00
